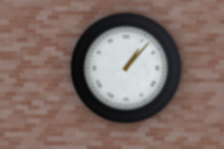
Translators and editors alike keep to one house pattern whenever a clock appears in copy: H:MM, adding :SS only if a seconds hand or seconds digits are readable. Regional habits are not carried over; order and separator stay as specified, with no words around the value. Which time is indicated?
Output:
1:07
